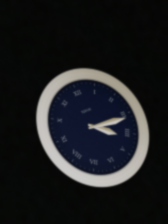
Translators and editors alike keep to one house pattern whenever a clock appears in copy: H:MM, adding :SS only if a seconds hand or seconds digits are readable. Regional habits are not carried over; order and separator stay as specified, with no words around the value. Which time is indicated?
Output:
4:16
